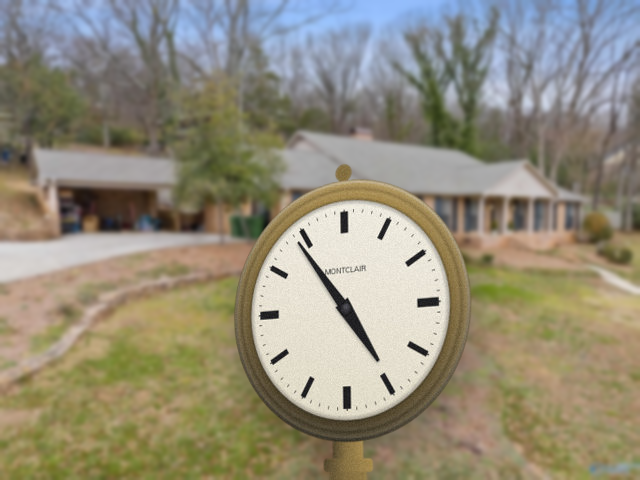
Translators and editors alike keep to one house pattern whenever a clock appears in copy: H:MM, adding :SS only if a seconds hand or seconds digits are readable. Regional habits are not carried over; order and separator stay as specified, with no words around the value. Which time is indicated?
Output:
4:54
